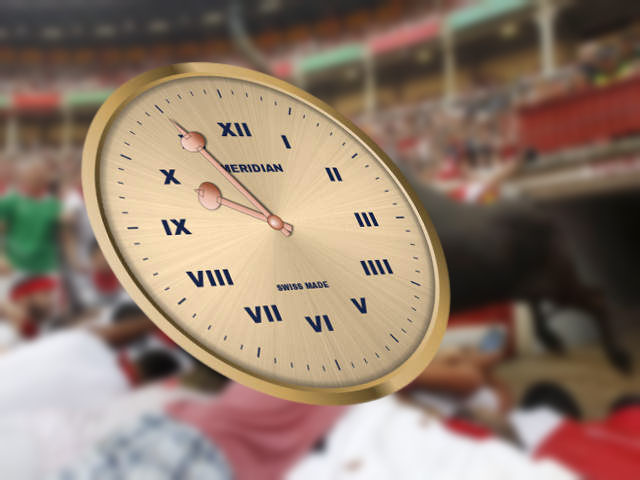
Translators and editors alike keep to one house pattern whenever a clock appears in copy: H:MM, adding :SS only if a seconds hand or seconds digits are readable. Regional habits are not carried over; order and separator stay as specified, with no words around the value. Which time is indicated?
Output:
9:55
